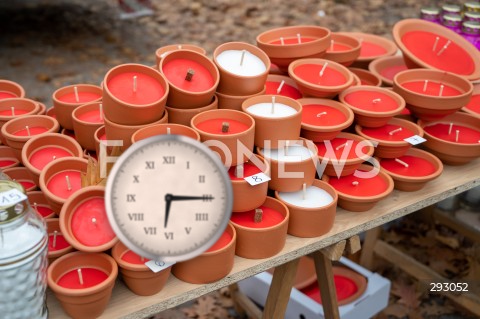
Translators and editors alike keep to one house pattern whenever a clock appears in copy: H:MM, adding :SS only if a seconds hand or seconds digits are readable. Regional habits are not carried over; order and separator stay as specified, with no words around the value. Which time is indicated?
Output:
6:15
